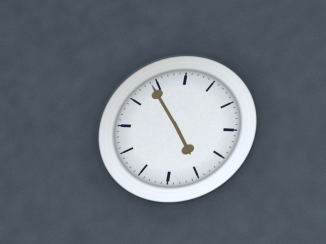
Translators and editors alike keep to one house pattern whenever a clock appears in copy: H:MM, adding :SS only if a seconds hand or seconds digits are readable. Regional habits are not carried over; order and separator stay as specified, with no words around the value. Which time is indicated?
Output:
4:54
